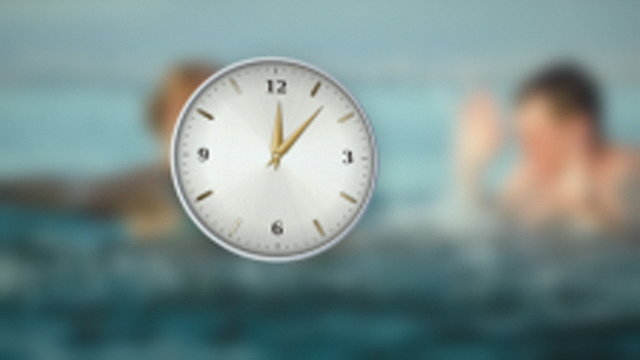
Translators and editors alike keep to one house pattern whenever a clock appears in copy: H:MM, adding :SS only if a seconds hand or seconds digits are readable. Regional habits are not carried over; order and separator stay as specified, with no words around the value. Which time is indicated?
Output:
12:07
